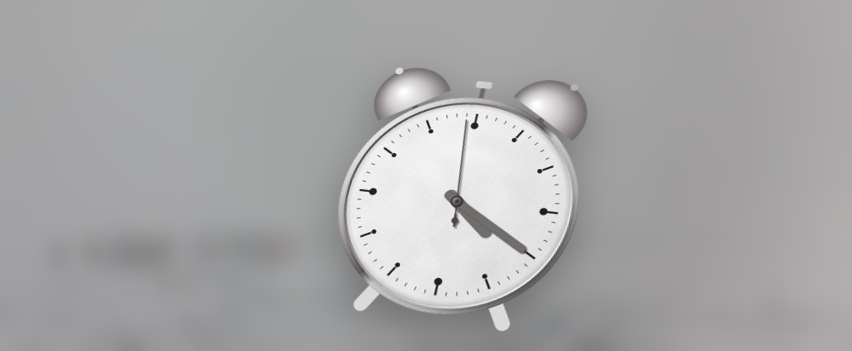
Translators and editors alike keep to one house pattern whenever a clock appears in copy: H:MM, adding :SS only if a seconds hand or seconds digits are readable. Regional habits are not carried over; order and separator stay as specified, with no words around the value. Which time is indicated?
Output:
4:19:59
